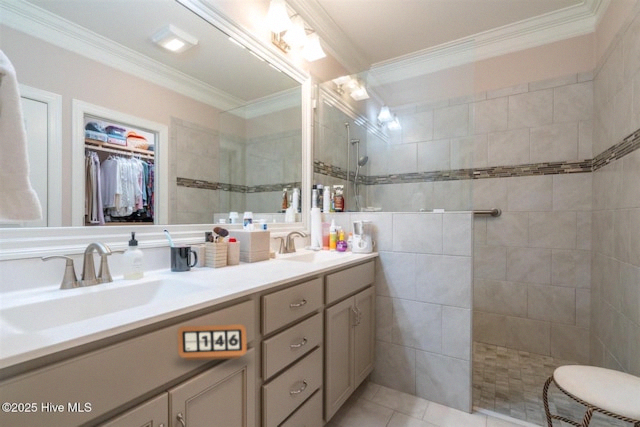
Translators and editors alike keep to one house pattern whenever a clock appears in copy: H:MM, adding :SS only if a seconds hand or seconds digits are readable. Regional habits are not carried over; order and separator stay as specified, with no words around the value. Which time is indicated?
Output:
1:46
